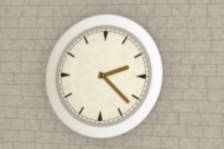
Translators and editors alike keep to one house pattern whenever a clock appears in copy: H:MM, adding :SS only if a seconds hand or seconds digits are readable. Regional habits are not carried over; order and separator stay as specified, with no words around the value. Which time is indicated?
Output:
2:22
